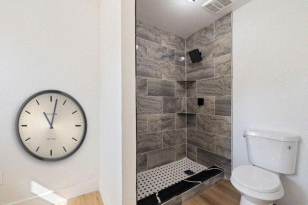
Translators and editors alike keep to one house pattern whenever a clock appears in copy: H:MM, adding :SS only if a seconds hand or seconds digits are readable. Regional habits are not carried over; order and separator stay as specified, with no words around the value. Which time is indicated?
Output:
11:02
